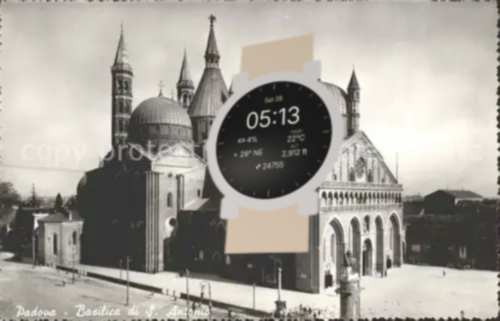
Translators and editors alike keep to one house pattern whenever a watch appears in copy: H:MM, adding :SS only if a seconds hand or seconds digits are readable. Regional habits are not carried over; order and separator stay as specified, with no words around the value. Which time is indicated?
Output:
5:13
